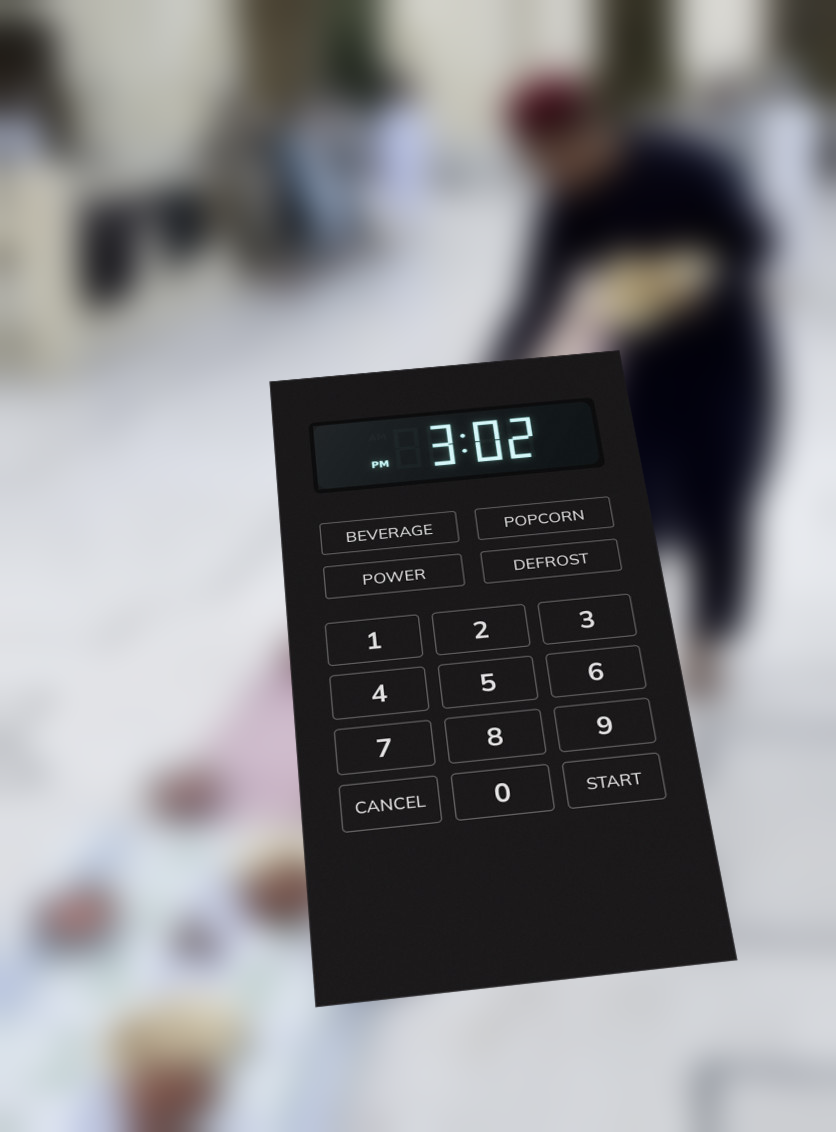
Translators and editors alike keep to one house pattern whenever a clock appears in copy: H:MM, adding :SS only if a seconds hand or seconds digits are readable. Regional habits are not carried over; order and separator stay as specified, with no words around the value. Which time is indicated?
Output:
3:02
